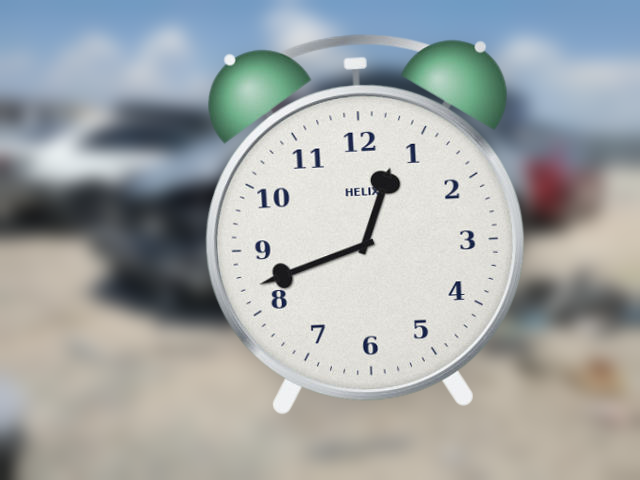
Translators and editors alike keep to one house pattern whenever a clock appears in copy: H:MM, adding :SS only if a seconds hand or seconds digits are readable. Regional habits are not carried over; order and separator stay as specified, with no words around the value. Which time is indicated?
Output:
12:42
